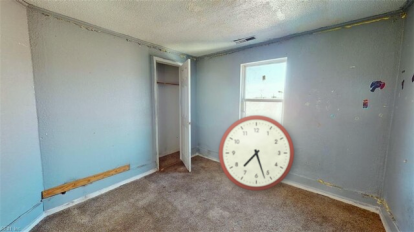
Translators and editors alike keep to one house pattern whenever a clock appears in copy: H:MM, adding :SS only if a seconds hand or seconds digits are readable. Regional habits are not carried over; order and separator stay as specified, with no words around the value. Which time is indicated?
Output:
7:27
